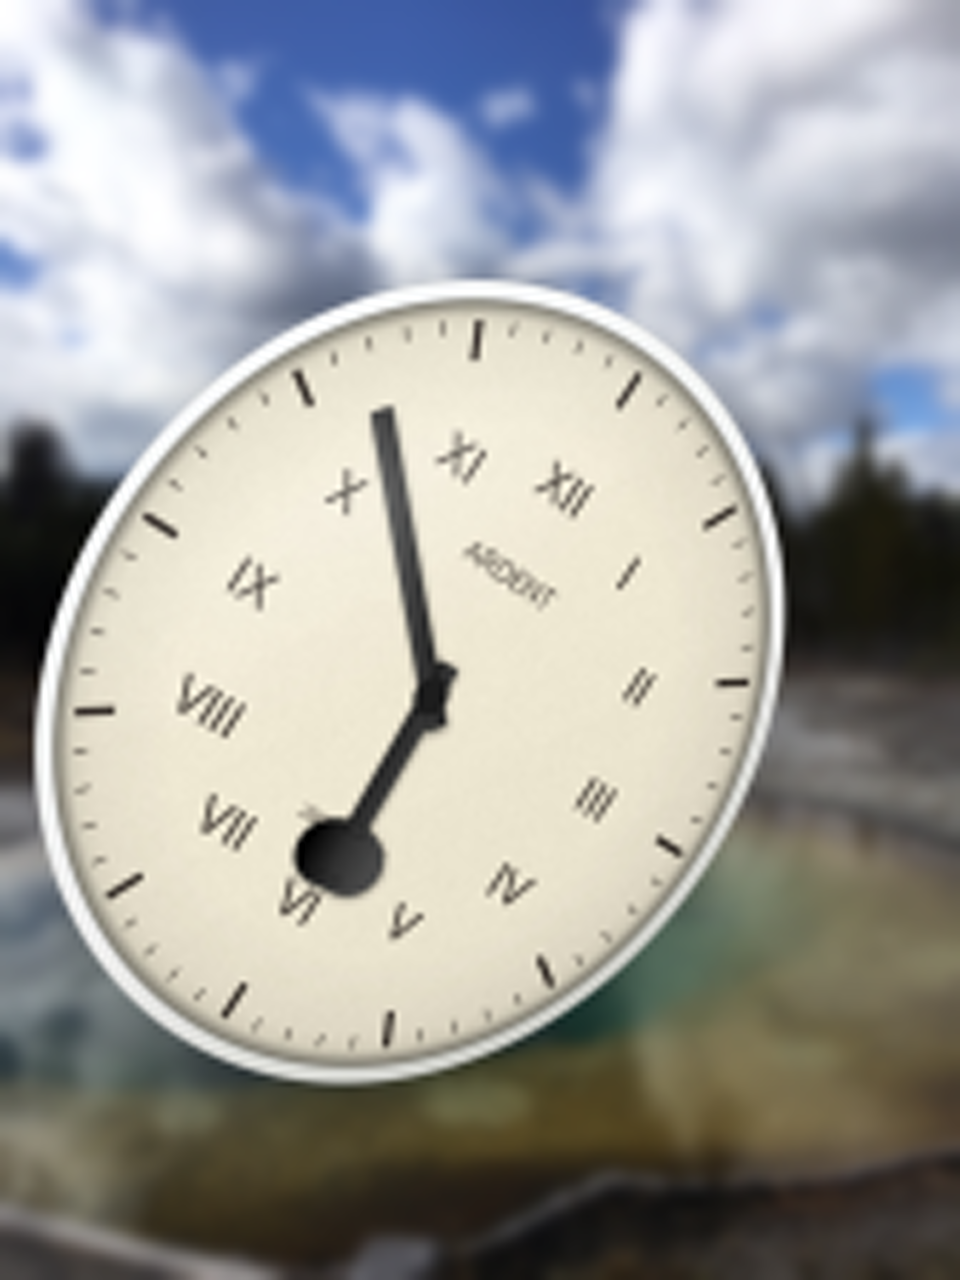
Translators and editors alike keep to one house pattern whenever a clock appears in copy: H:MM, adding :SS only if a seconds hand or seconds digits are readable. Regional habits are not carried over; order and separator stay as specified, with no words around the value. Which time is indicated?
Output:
5:52
